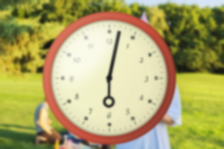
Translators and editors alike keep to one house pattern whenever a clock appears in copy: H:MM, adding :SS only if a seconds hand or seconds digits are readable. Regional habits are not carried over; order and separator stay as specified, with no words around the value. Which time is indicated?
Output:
6:02
